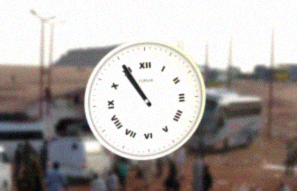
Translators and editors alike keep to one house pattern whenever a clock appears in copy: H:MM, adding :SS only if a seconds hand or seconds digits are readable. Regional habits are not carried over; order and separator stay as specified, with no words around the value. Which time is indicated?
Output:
10:55
